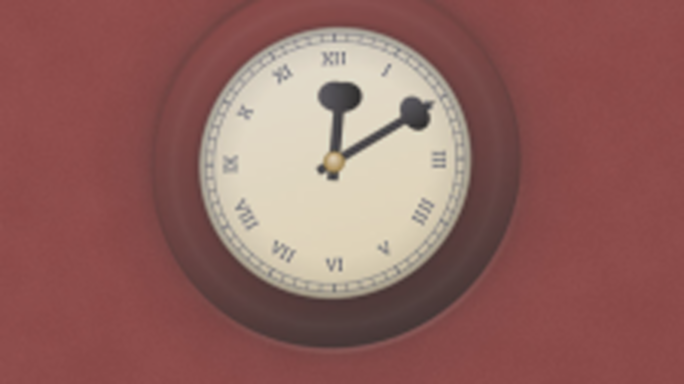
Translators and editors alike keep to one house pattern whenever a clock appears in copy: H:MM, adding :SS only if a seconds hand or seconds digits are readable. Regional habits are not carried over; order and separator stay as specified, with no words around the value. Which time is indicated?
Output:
12:10
